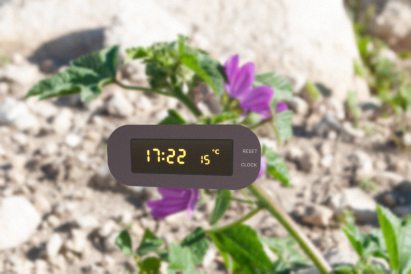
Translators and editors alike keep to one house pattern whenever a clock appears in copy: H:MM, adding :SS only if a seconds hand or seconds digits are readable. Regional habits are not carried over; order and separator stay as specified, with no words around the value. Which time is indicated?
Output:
17:22
